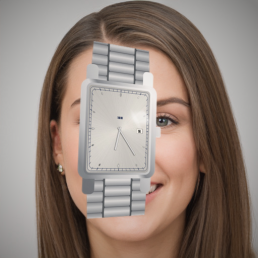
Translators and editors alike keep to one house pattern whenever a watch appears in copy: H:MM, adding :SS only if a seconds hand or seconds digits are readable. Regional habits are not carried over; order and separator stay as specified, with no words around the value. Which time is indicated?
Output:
6:24
